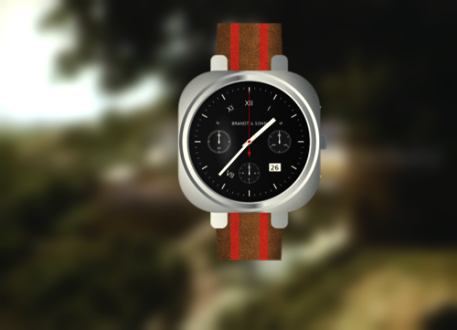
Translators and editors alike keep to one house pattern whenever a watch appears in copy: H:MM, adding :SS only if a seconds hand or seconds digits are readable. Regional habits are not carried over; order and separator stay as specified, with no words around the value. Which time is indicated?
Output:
1:37
